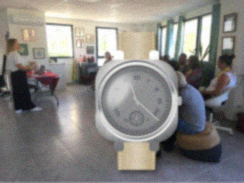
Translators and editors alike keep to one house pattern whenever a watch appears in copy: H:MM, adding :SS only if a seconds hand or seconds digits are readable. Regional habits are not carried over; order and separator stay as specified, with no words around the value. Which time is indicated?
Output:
11:22
